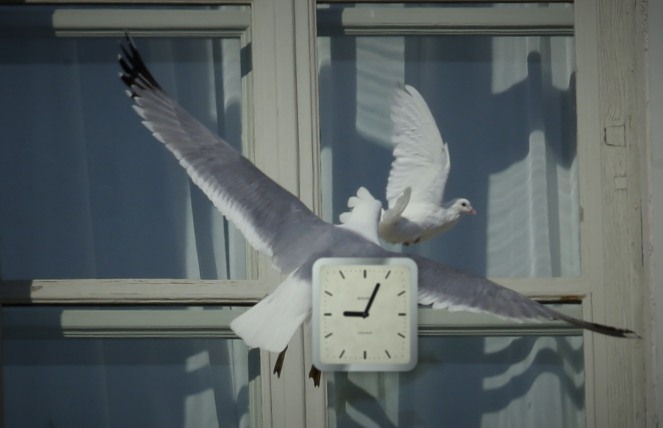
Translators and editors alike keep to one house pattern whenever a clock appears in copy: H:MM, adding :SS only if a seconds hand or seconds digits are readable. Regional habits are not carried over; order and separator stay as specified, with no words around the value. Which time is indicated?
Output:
9:04
